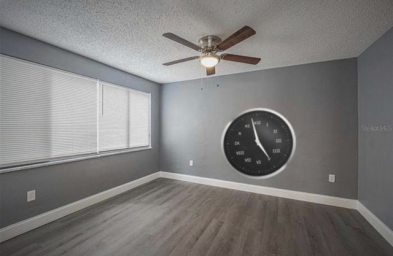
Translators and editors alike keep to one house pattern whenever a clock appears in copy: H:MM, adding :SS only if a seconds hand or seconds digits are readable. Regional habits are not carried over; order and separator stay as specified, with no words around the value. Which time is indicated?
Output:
4:58
